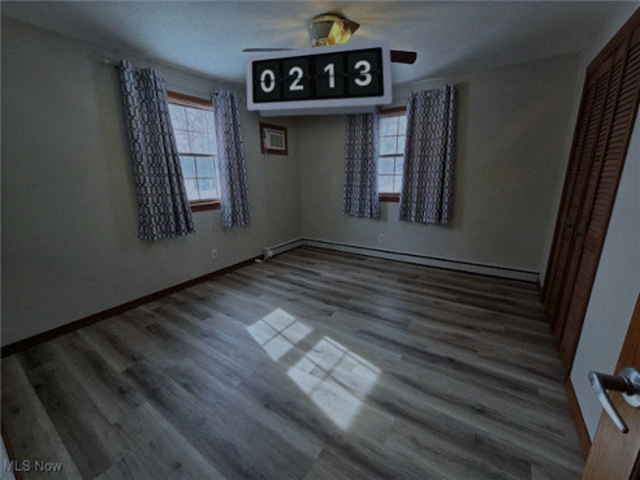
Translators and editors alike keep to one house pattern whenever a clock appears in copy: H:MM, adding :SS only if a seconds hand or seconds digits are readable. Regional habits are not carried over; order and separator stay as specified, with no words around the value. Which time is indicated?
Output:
2:13
